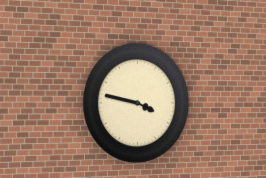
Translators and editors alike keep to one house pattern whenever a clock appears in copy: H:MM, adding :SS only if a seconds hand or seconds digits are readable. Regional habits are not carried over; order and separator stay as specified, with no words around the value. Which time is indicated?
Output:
3:47
